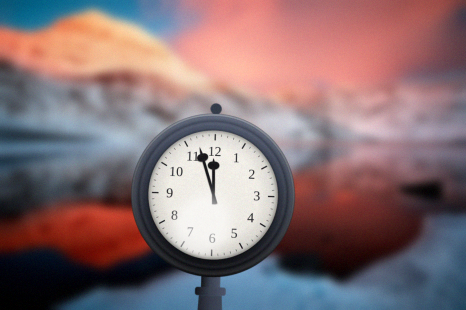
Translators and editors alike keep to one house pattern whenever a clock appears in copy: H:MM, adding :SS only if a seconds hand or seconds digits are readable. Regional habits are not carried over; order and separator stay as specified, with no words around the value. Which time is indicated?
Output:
11:57
